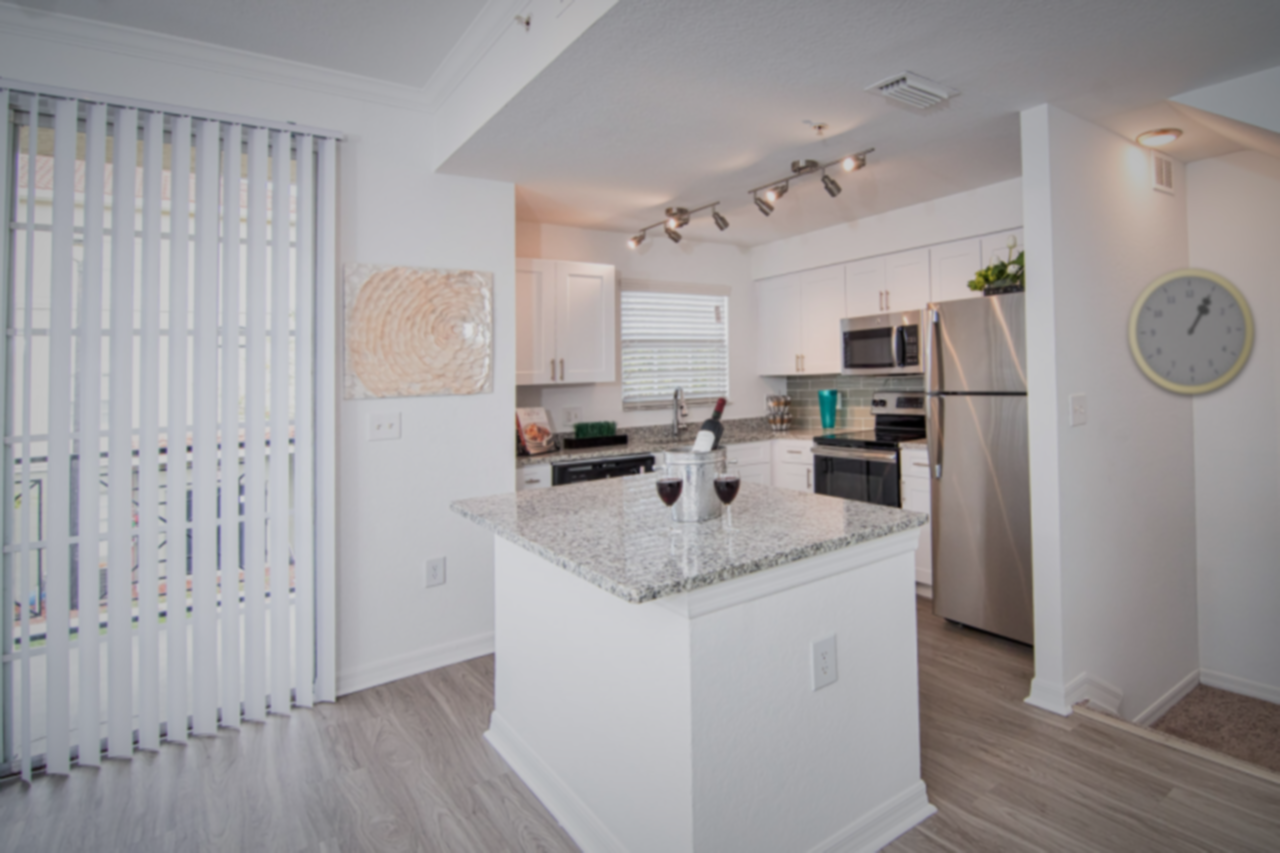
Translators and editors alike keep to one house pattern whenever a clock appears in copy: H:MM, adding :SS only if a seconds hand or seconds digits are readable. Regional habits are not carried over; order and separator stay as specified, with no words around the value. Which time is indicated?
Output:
1:05
